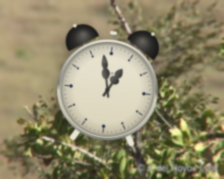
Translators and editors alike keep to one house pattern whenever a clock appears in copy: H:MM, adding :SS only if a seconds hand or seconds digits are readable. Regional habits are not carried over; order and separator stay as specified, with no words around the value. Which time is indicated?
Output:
12:58
